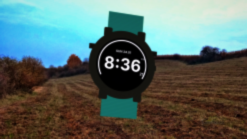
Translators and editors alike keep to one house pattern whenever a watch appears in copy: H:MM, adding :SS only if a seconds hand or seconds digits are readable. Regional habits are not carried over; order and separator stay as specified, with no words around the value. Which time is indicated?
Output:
8:36
